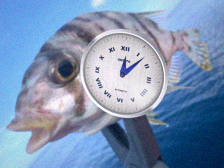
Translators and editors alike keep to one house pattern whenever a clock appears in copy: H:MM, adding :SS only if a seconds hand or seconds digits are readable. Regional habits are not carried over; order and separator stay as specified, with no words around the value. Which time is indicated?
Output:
12:07
